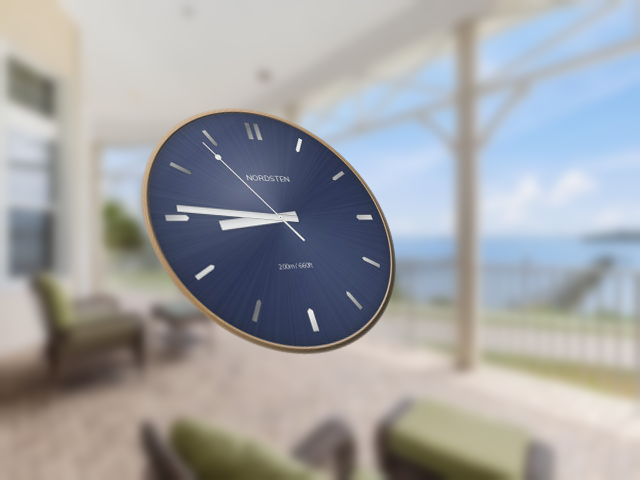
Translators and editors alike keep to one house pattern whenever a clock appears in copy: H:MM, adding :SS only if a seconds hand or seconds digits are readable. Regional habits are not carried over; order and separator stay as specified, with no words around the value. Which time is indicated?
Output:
8:45:54
